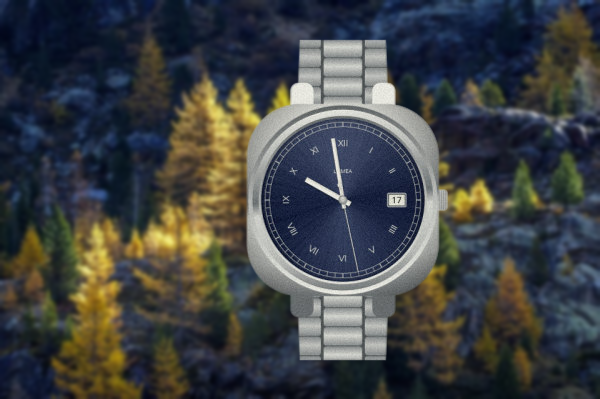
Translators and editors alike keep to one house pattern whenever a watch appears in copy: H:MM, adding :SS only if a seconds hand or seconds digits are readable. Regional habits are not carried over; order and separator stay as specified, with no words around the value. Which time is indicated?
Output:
9:58:28
